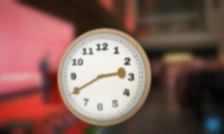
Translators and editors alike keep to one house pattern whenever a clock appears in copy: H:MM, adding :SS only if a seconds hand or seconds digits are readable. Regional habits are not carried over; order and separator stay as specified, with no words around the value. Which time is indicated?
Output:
2:40
